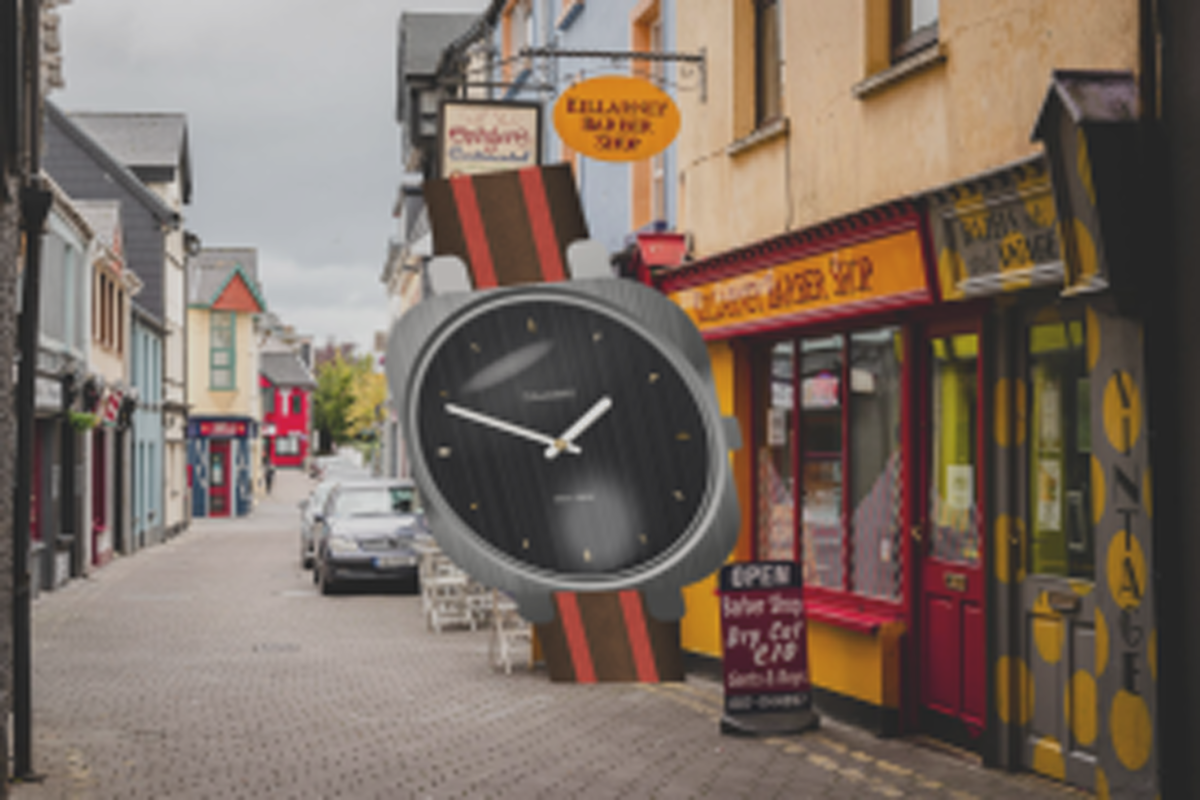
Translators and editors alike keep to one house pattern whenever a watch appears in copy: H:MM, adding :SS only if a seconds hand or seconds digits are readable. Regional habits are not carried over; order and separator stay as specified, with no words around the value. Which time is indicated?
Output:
1:49
